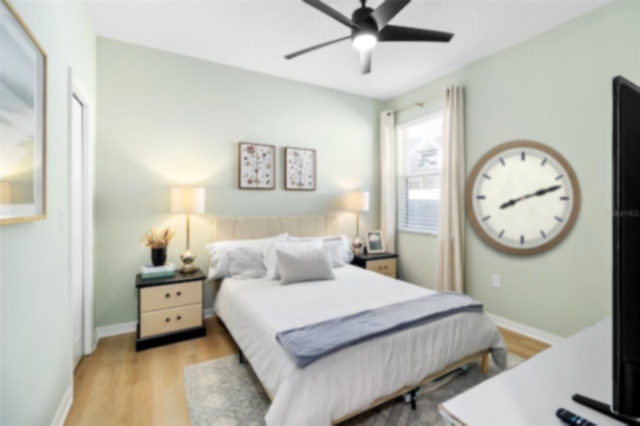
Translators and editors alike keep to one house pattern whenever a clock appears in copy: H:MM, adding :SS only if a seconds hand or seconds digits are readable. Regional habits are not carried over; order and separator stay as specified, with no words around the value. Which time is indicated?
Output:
8:12
